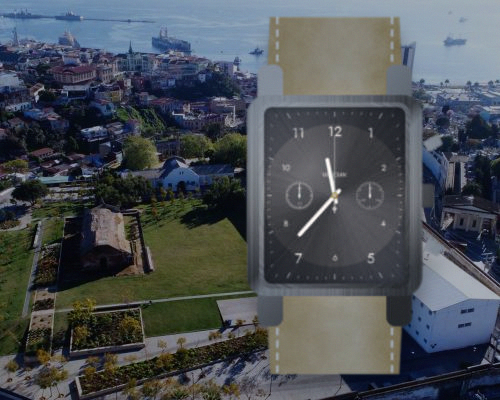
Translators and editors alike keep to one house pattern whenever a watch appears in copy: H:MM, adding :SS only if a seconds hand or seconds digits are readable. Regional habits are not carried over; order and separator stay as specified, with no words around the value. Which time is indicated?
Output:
11:37
